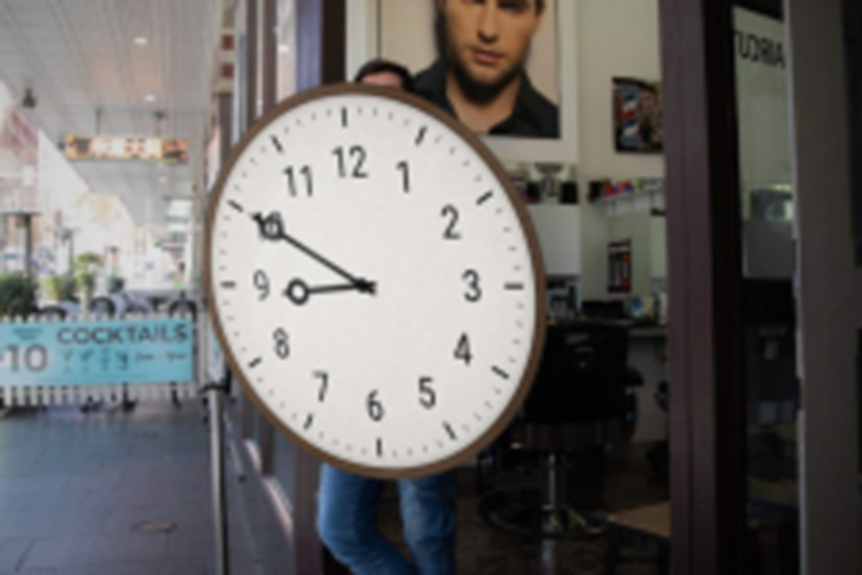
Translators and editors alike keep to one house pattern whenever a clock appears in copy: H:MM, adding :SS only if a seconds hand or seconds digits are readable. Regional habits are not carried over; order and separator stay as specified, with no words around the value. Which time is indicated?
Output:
8:50
